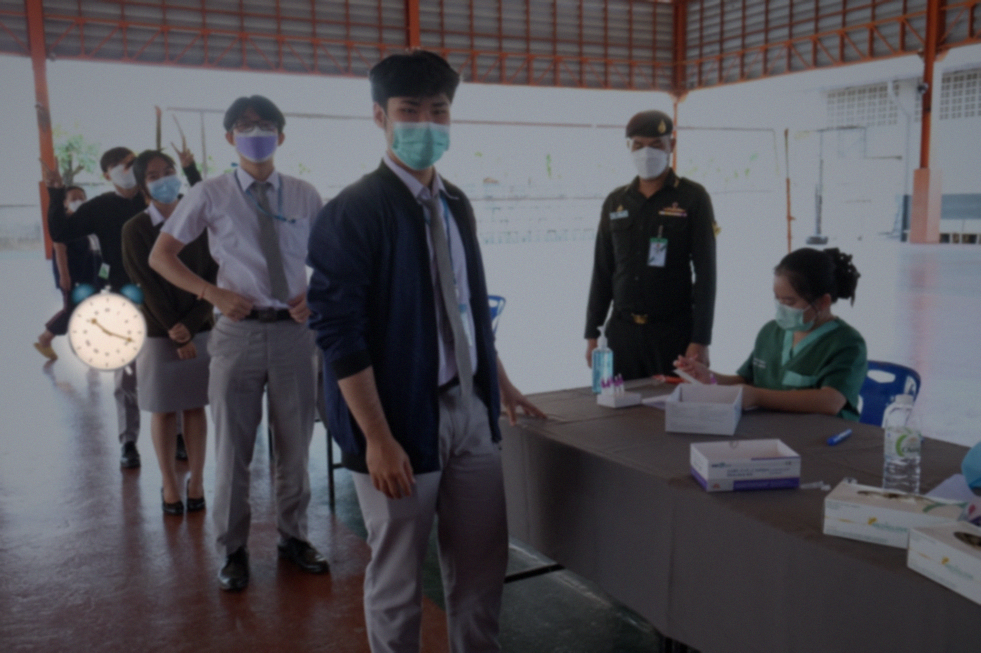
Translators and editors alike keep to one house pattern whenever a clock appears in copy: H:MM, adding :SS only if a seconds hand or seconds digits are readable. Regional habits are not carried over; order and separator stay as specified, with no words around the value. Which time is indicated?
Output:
10:18
